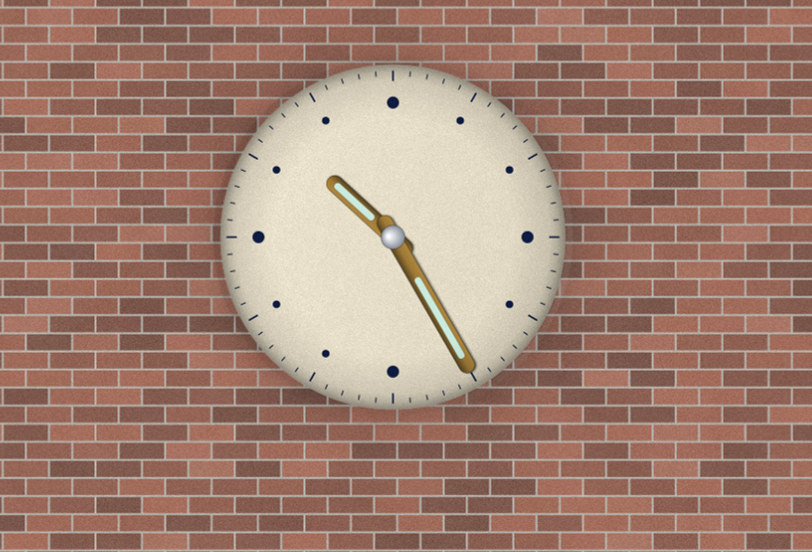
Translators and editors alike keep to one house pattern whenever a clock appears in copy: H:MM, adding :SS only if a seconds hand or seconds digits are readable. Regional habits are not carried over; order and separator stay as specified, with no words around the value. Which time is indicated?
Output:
10:25
